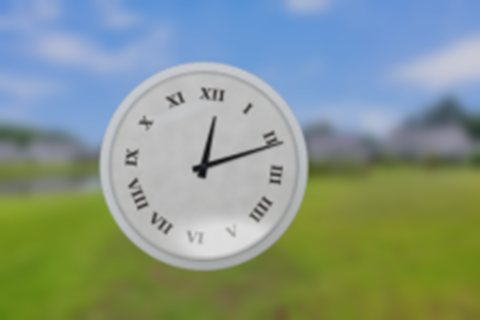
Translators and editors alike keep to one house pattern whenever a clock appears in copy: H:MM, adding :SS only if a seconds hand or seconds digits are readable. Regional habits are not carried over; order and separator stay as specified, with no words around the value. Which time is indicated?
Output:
12:11
